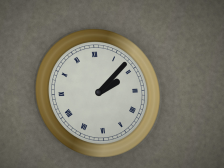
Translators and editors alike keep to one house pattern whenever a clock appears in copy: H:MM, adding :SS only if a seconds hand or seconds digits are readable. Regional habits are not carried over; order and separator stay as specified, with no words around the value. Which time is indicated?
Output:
2:08
